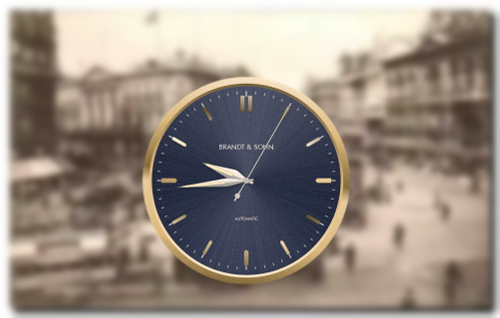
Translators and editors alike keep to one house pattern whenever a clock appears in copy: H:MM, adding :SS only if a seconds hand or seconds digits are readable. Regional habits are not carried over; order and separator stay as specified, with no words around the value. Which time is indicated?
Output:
9:44:05
